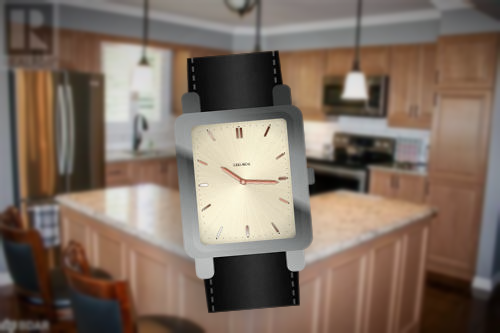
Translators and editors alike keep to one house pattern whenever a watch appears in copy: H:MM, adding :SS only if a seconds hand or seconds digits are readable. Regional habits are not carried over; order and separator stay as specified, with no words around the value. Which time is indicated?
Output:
10:16
